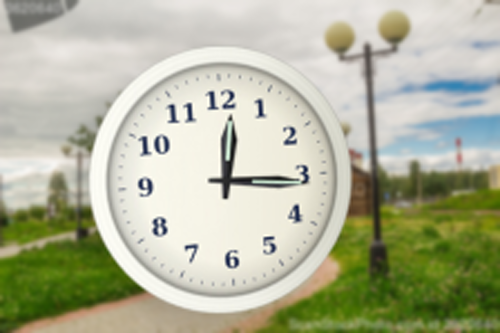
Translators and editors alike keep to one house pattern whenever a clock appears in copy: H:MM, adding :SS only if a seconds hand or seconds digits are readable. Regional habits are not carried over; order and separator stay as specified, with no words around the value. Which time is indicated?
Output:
12:16
